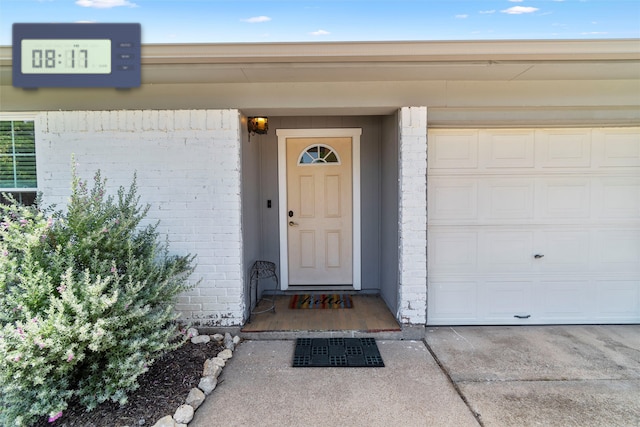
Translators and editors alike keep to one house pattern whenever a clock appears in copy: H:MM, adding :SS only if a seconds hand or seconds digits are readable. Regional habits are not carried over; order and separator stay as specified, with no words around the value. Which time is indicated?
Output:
8:17
